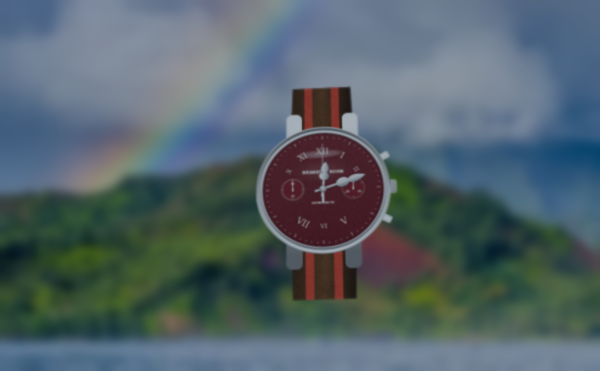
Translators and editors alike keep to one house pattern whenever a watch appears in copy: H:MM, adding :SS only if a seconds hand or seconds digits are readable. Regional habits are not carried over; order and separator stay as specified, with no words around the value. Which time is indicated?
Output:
12:12
